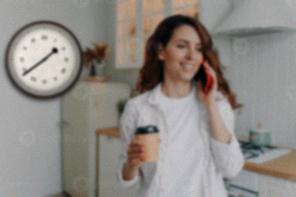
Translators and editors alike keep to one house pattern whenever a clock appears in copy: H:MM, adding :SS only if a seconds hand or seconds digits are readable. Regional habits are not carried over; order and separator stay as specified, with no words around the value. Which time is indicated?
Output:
1:39
